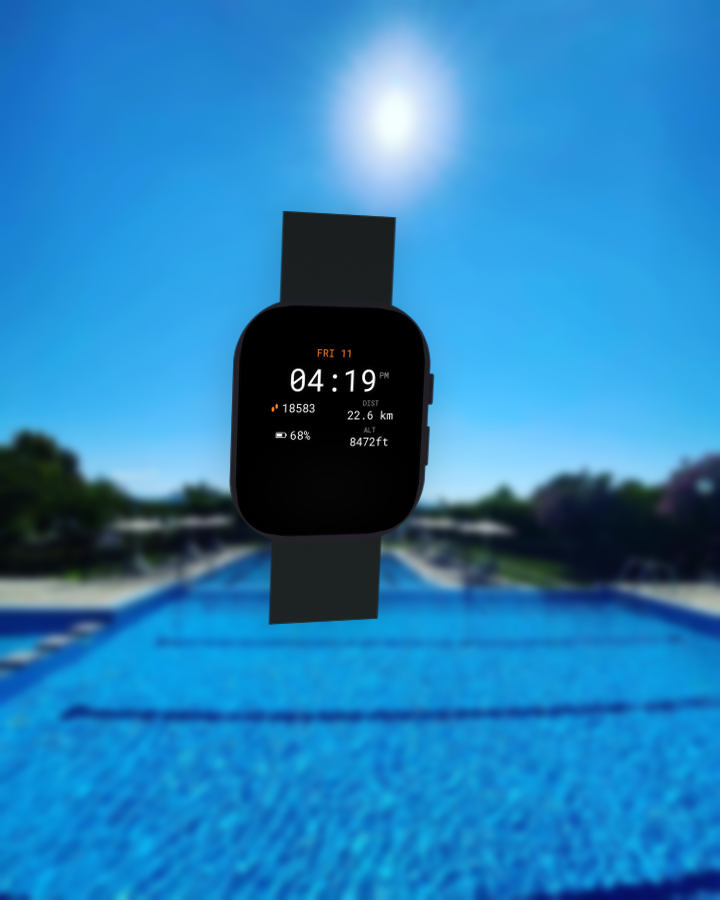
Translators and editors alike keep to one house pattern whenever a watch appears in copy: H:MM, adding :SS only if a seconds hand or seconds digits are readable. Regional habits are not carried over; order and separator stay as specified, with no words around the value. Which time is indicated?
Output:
4:19
